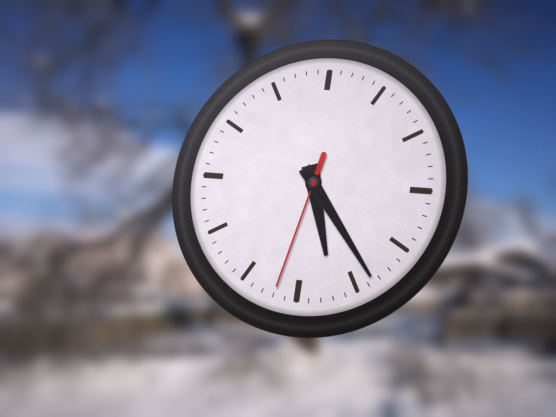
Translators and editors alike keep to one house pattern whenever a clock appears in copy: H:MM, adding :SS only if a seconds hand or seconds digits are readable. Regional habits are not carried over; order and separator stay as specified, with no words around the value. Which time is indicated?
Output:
5:23:32
